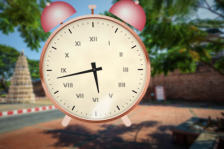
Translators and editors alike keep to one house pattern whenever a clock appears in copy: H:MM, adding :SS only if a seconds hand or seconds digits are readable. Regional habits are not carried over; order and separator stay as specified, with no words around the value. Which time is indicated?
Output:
5:43
